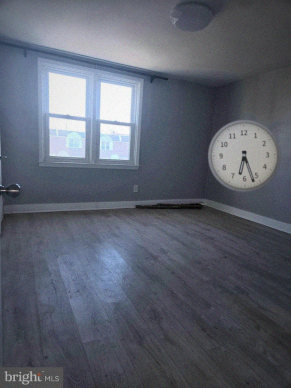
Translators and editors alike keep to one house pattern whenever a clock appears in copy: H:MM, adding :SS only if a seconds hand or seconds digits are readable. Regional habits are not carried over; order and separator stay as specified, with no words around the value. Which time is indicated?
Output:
6:27
